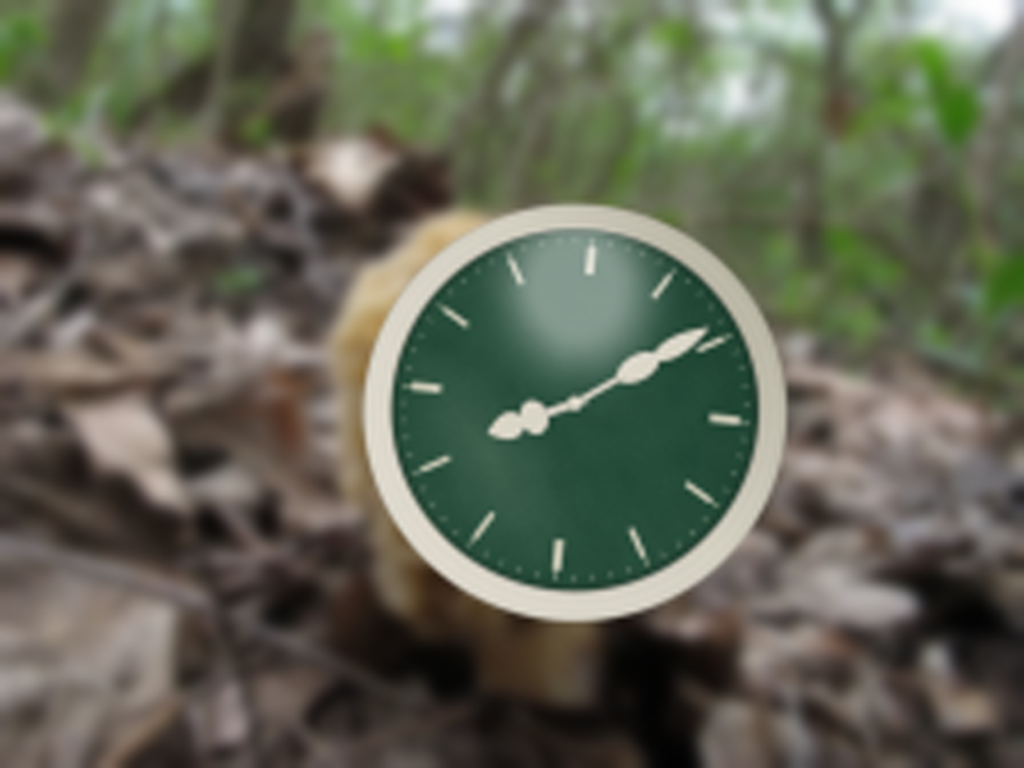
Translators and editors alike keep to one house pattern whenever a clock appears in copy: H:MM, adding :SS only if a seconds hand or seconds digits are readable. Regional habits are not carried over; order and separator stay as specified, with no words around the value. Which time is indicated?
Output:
8:09
